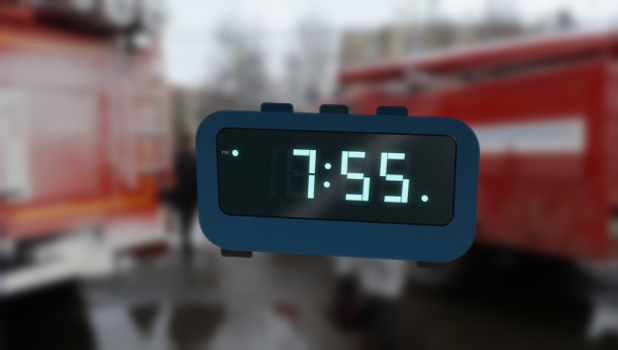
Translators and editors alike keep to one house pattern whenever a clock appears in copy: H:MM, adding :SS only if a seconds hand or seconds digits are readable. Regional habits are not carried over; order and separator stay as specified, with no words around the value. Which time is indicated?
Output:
7:55
